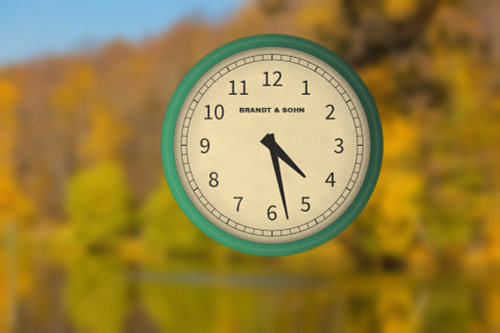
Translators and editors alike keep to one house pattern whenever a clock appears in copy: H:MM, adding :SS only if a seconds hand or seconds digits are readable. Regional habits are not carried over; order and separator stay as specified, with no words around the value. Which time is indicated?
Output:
4:28
